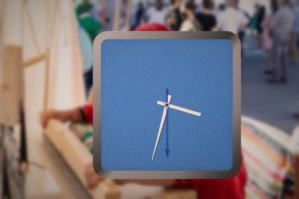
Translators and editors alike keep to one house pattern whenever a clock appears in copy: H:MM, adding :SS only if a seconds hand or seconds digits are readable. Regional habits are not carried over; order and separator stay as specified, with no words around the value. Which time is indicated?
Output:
3:32:30
